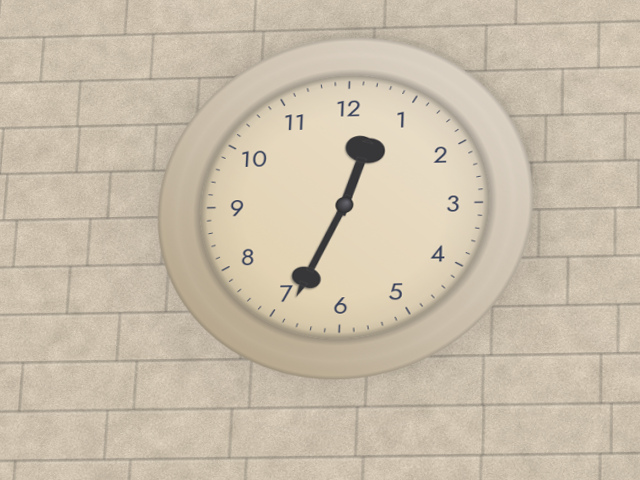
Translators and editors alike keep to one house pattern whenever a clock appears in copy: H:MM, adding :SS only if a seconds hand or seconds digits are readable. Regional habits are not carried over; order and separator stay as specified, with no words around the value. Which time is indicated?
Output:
12:34
